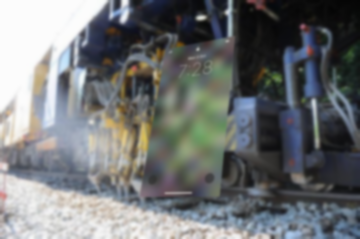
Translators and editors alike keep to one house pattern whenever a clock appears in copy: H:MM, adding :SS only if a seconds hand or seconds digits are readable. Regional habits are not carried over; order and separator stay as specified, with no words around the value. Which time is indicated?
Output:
7:28
